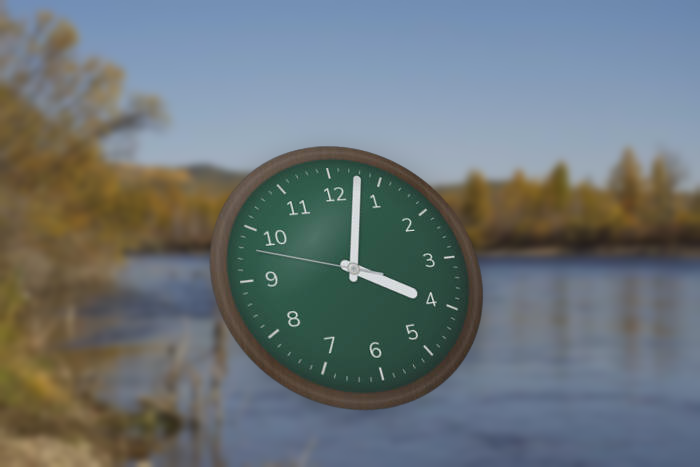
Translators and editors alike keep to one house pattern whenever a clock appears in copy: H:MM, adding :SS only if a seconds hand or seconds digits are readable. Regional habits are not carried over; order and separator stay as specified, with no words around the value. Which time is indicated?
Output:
4:02:48
